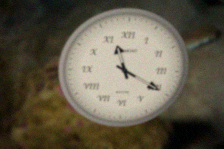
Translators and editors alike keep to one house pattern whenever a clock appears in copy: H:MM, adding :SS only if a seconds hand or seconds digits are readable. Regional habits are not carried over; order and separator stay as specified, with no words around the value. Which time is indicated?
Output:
11:20
